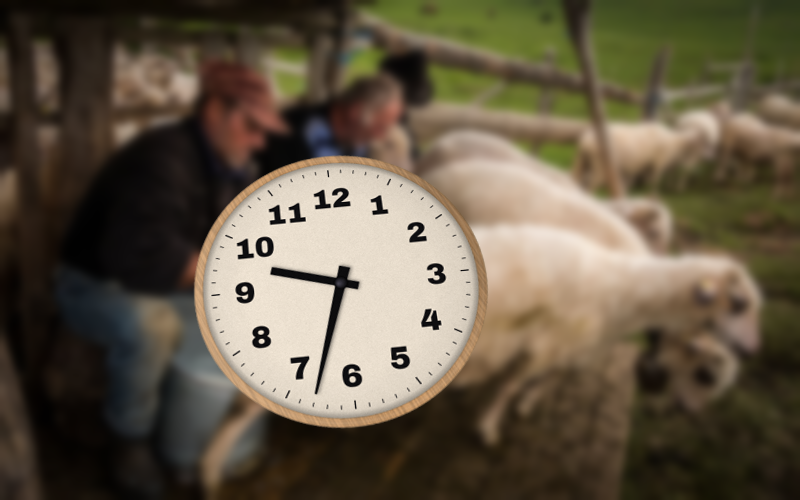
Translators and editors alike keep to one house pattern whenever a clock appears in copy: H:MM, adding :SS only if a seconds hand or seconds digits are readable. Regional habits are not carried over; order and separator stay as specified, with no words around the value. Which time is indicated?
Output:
9:33
